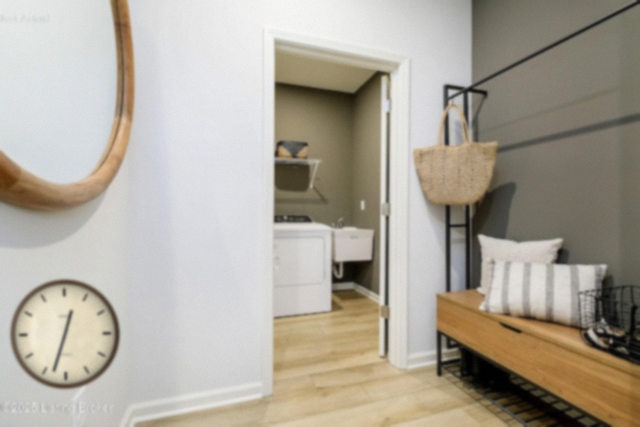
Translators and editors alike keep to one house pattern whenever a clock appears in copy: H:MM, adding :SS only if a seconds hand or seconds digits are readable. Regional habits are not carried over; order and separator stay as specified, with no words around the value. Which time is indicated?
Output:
12:33
